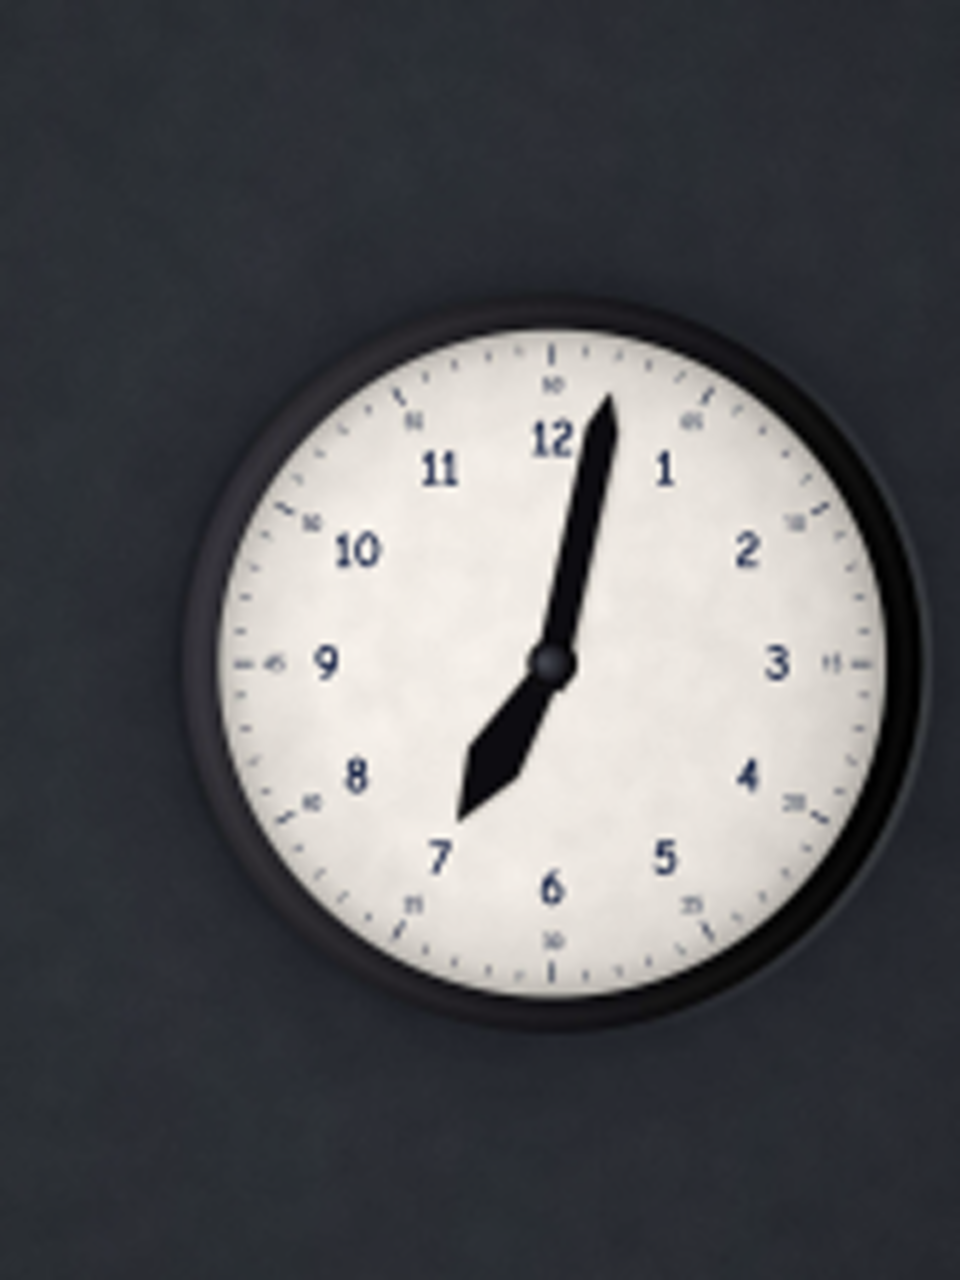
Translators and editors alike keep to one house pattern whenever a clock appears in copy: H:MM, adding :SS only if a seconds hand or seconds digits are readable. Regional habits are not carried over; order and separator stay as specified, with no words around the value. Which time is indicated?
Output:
7:02
